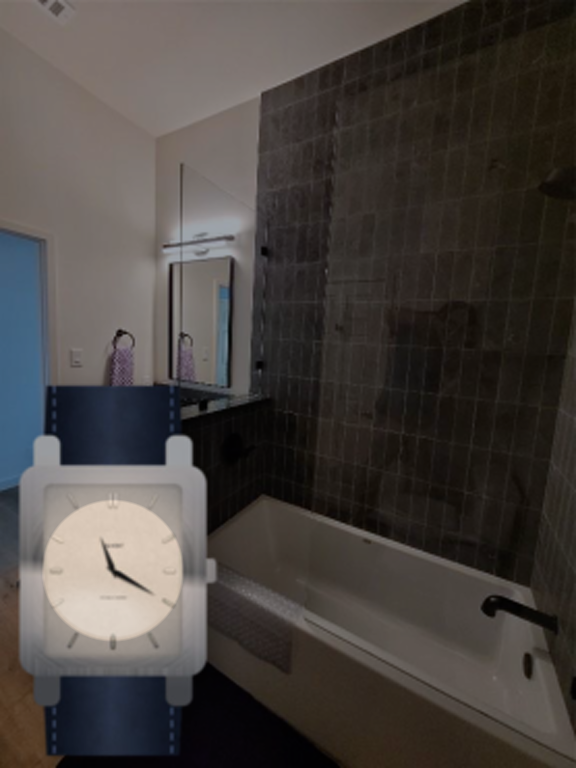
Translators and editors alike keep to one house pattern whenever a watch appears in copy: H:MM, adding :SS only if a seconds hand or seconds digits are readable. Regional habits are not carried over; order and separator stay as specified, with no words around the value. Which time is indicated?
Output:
11:20
